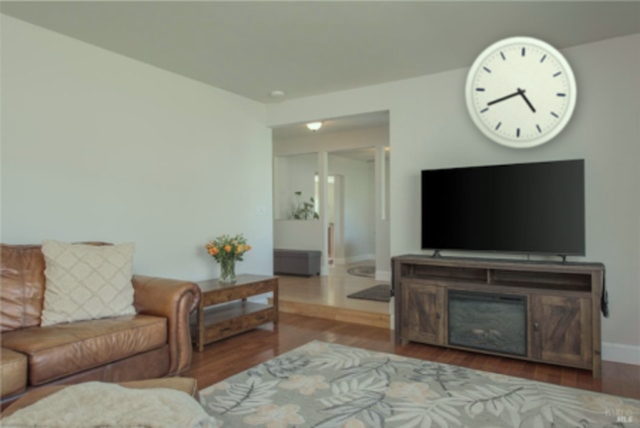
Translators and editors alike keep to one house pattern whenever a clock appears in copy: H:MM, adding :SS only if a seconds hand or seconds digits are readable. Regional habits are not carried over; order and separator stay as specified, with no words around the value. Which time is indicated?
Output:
4:41
